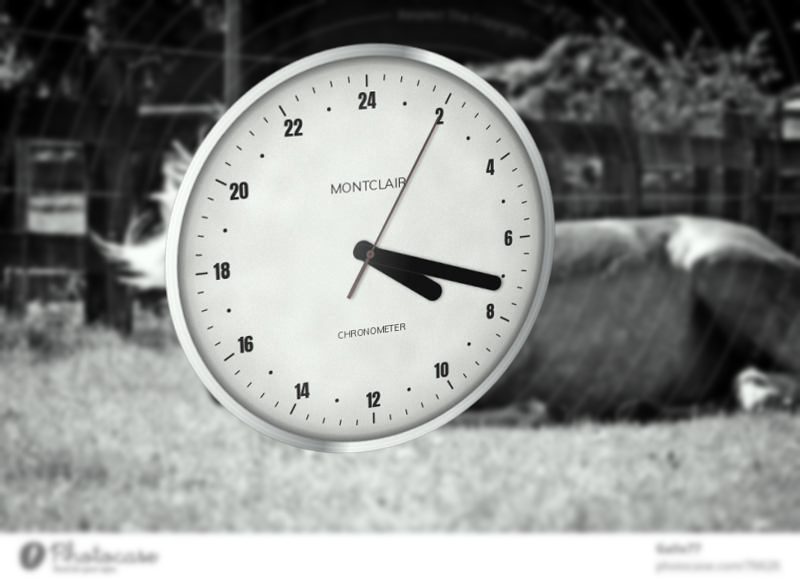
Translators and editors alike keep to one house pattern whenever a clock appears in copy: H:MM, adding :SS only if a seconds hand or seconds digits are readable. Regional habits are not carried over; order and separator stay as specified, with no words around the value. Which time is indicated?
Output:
8:18:05
